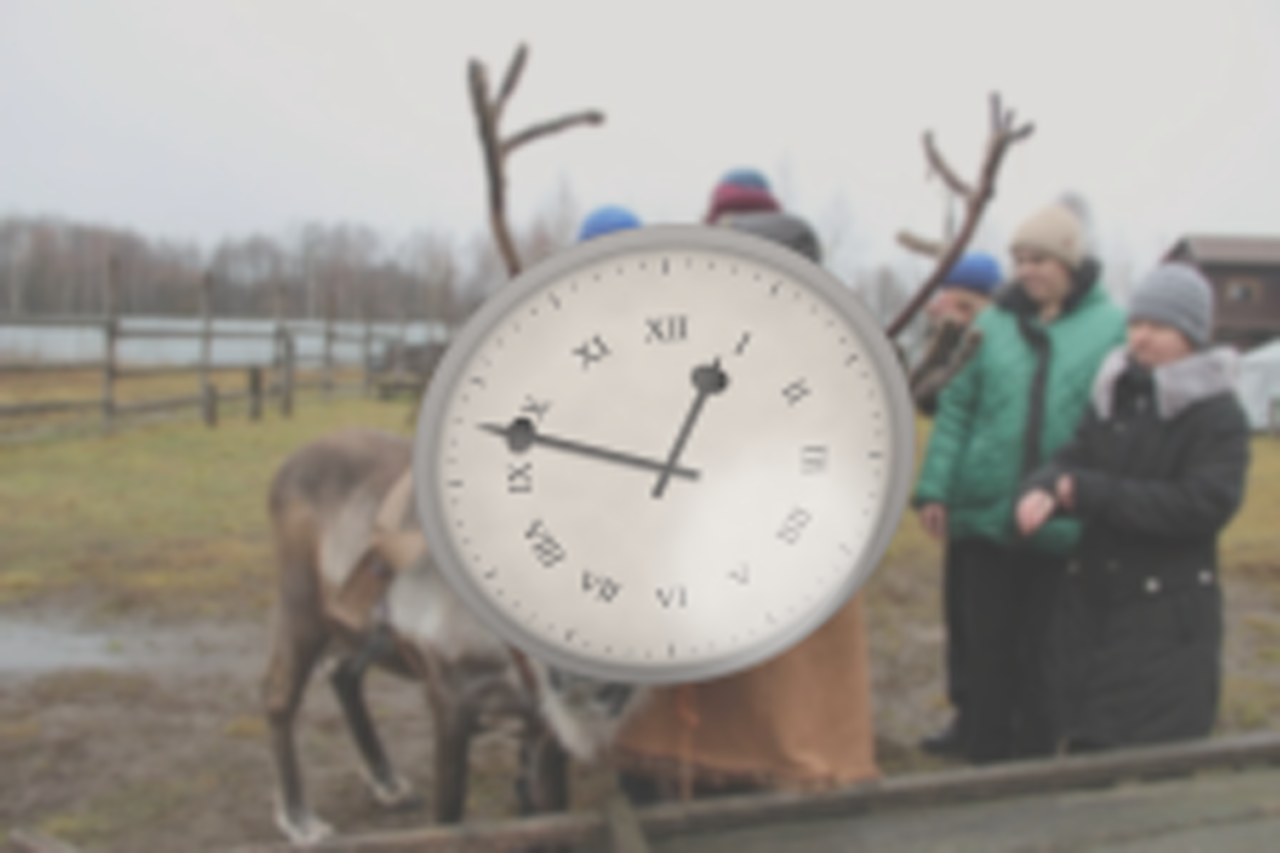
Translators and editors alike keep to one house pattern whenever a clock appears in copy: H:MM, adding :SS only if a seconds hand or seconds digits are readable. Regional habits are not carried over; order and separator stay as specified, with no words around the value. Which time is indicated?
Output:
12:48
